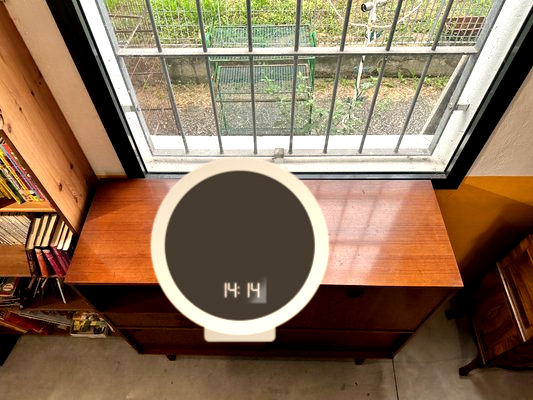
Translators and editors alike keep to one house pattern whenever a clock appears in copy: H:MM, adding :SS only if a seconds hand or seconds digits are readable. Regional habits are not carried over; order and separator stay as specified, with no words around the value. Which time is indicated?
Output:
14:14
